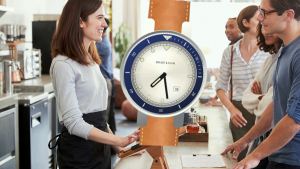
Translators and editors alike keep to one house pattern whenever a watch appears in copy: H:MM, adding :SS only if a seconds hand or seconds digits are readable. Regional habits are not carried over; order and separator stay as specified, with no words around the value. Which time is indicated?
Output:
7:28
